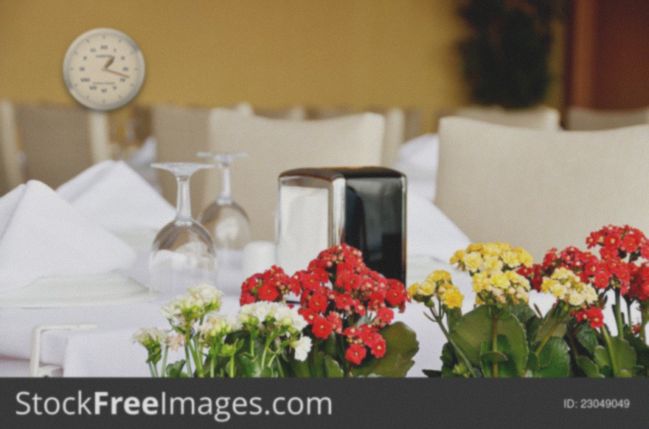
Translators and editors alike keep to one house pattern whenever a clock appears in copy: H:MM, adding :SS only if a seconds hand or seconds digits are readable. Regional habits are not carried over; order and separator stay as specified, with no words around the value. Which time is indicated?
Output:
1:18
